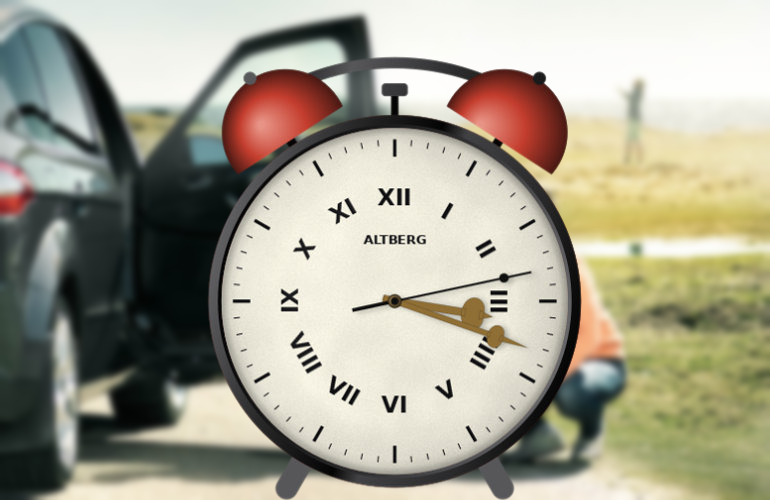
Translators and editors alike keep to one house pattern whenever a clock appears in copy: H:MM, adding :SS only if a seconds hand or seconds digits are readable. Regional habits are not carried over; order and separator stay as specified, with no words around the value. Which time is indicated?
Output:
3:18:13
